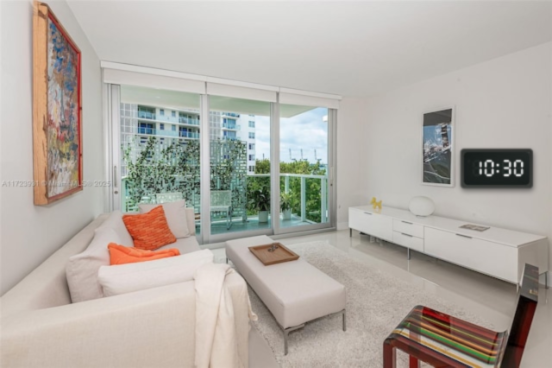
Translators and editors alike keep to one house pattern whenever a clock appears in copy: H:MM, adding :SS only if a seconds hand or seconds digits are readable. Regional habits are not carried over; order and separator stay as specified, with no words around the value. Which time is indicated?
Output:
10:30
